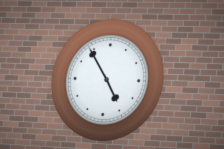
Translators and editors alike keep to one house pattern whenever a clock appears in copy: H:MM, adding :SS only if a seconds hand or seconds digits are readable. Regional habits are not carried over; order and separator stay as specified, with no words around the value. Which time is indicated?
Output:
4:54
